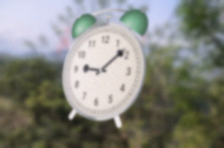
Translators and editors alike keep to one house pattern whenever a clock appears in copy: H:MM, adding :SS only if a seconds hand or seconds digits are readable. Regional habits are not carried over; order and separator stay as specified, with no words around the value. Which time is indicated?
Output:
9:08
